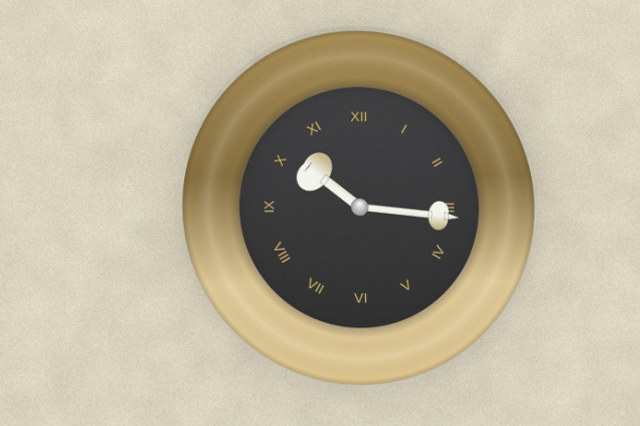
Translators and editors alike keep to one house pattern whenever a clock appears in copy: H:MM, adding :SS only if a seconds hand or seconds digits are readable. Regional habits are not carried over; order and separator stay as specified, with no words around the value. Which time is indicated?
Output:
10:16
